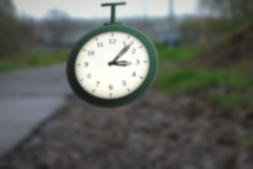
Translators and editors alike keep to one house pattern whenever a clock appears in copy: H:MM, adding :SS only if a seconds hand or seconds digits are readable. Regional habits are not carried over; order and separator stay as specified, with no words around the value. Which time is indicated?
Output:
3:07
